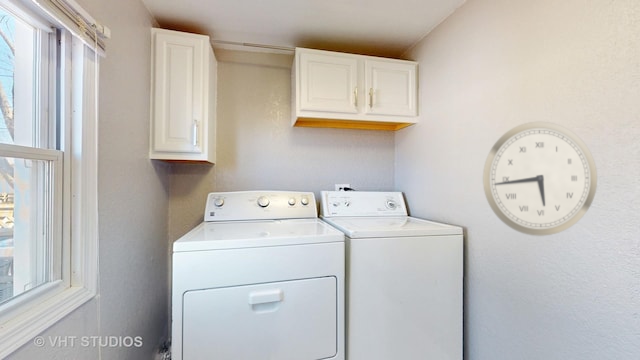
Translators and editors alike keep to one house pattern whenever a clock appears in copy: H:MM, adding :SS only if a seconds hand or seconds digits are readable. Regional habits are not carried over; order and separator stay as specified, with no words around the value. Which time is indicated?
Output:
5:44
